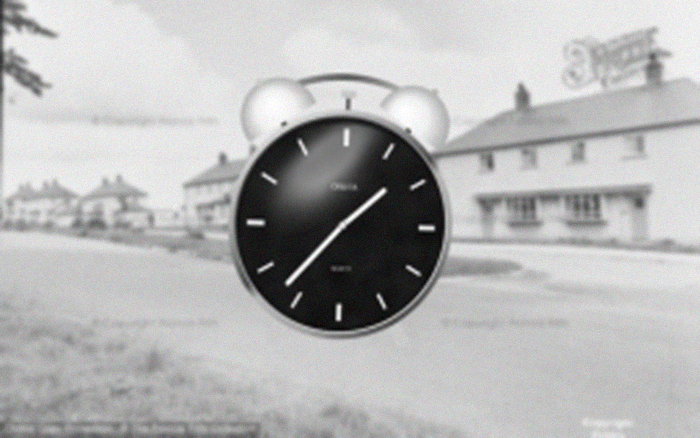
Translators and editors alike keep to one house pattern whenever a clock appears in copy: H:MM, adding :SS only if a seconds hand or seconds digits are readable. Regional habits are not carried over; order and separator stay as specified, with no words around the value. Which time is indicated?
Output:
1:37
